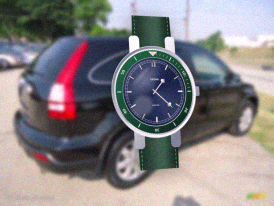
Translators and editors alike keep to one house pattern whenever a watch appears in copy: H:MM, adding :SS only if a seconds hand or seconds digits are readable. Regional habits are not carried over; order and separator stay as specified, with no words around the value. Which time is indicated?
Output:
1:22
